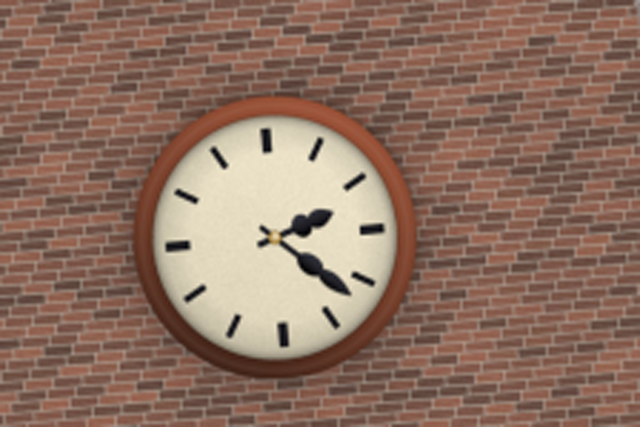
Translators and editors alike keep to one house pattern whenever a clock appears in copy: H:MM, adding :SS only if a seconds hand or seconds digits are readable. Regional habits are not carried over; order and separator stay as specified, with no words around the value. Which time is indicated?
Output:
2:22
